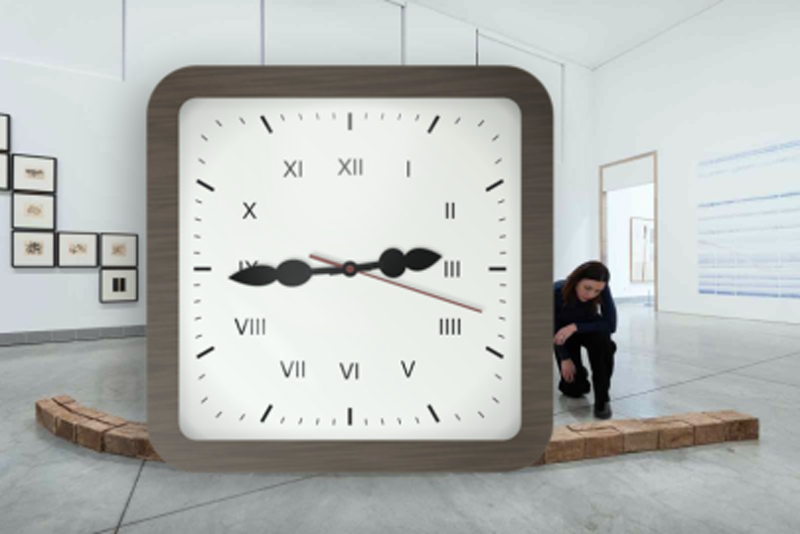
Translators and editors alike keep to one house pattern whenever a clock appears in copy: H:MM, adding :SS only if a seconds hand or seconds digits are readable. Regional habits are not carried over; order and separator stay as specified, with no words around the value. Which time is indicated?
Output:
2:44:18
